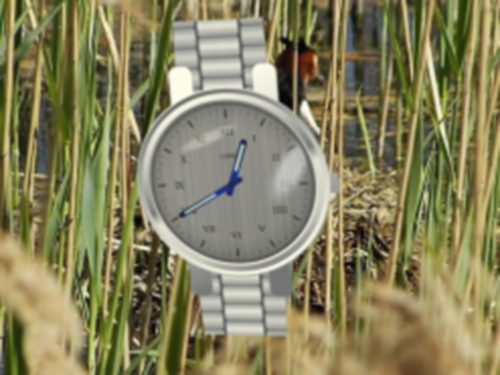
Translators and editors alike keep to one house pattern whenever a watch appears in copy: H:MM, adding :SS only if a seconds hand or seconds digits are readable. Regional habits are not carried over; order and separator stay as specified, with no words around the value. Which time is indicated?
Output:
12:40
